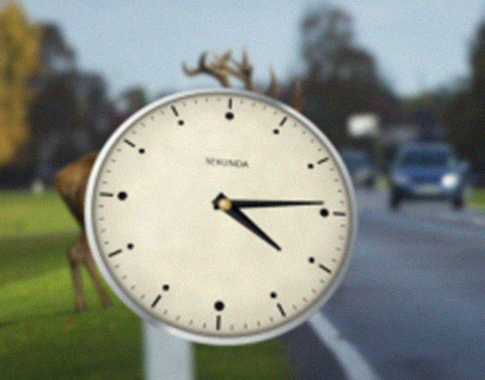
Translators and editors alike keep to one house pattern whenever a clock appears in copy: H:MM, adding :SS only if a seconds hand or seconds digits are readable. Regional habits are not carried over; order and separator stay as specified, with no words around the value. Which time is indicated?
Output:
4:14
